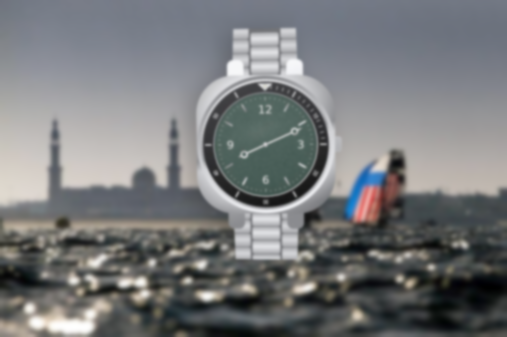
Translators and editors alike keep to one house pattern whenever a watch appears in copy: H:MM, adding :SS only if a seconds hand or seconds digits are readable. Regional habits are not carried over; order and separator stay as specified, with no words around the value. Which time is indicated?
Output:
8:11
